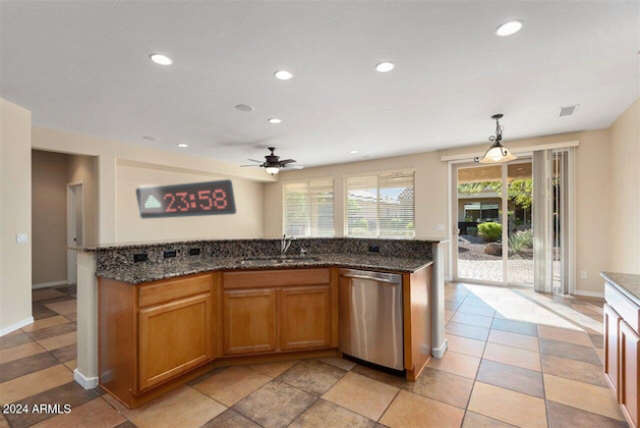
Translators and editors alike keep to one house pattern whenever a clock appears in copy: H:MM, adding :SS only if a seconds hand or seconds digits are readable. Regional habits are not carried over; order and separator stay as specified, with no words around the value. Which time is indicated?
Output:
23:58
